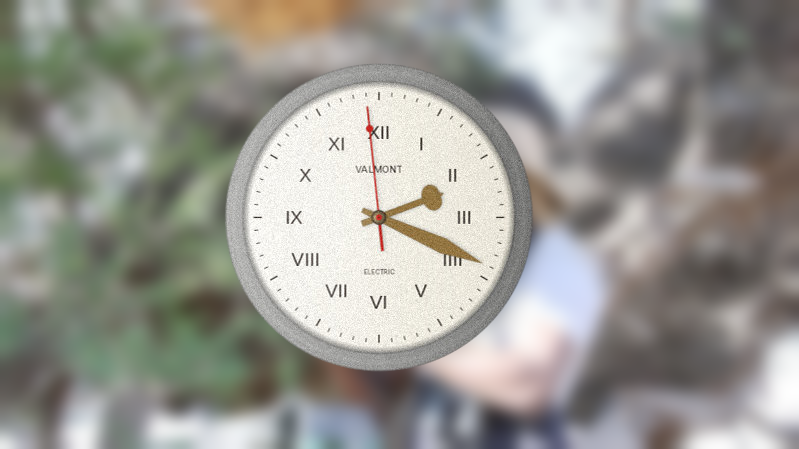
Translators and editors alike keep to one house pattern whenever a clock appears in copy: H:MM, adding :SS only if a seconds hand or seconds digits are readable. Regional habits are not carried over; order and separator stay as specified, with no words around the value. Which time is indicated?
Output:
2:18:59
